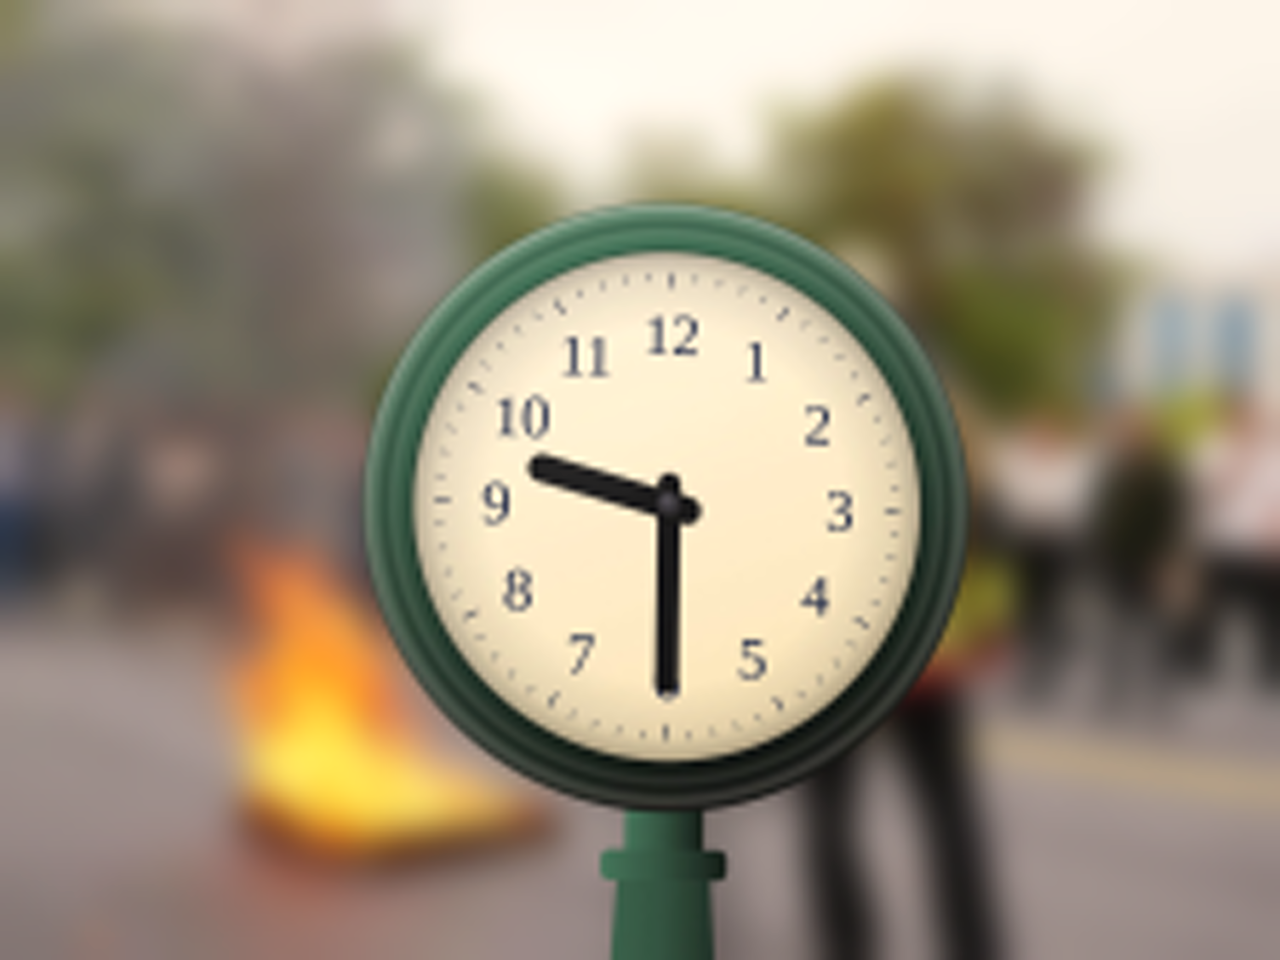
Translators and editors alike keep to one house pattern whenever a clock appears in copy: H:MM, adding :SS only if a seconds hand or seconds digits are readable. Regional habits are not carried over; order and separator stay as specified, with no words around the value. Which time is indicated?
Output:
9:30
